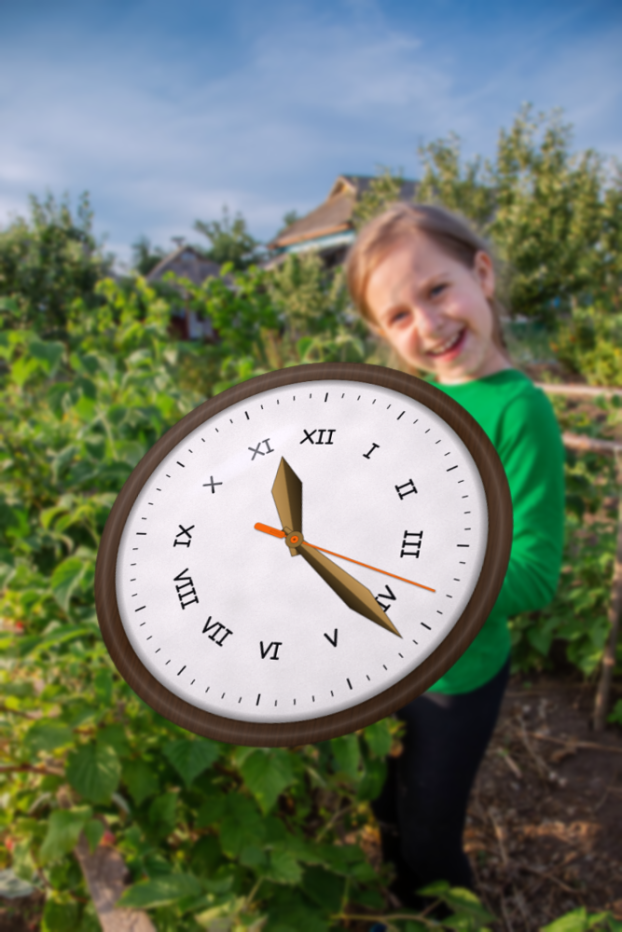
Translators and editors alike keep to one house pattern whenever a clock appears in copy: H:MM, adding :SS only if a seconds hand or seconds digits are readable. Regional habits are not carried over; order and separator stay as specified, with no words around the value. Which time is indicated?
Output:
11:21:18
